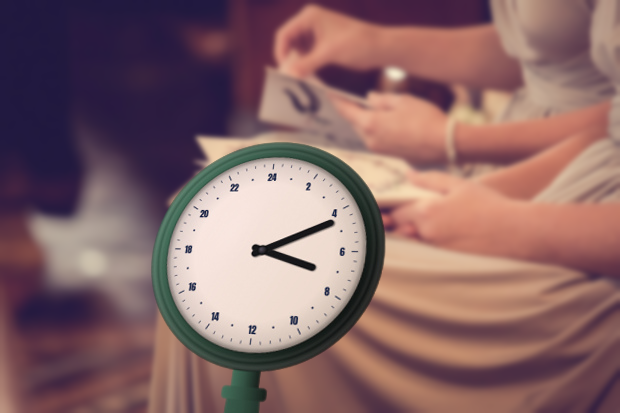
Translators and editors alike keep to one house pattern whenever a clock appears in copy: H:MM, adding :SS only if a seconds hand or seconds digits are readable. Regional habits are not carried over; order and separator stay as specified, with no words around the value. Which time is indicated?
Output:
7:11
